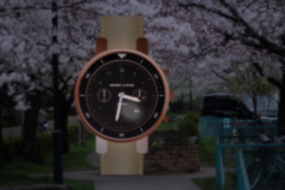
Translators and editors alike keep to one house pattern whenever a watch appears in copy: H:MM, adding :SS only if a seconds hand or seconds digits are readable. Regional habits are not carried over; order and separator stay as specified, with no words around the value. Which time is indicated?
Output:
3:32
